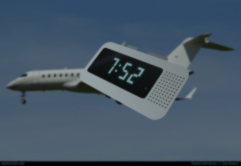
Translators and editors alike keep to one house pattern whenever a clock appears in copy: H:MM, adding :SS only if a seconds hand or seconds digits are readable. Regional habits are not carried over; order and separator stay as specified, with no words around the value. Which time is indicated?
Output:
7:52
